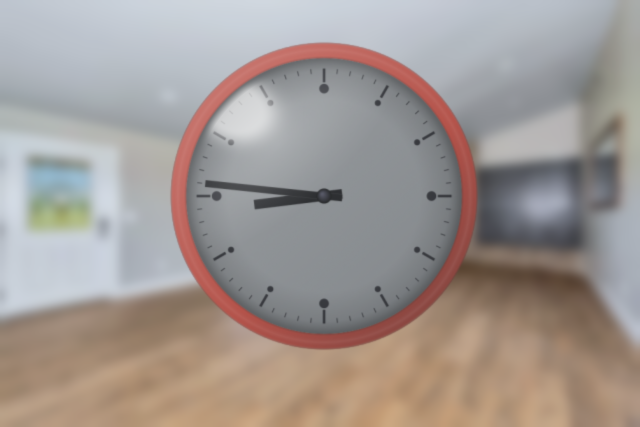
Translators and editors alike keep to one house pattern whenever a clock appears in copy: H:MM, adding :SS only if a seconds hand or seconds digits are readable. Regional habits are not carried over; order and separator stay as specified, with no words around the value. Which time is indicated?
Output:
8:46
